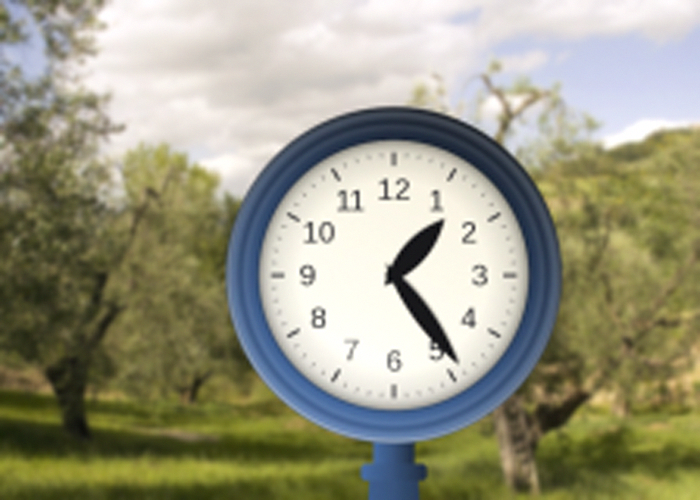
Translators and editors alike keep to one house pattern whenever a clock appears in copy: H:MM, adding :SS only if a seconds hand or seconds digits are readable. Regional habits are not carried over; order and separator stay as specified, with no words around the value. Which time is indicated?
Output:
1:24
